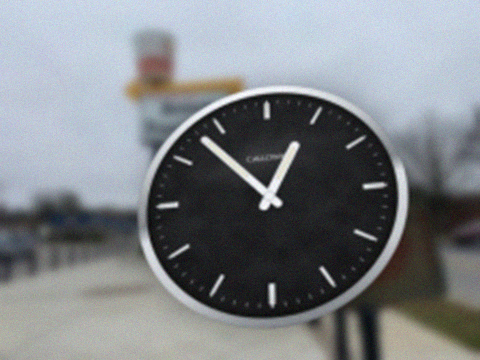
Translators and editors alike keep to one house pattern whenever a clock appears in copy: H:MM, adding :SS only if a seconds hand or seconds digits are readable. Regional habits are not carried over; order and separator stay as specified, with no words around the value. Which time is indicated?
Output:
12:53
